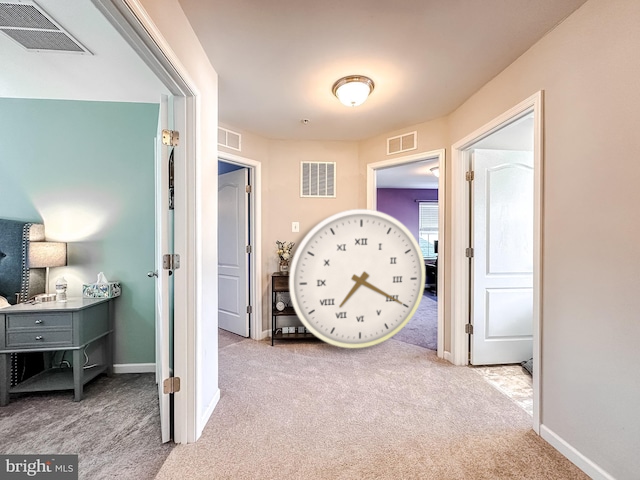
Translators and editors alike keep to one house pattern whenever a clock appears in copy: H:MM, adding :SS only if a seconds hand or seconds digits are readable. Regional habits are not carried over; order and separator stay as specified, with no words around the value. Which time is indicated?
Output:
7:20
